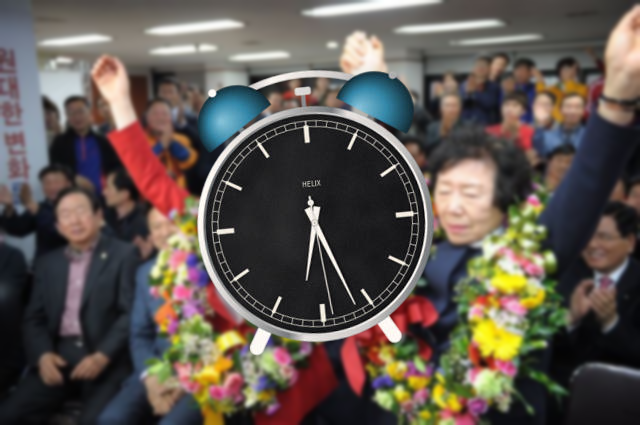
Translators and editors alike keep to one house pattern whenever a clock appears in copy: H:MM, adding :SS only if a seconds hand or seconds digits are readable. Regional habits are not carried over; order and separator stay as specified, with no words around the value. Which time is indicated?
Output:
6:26:29
